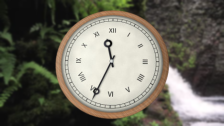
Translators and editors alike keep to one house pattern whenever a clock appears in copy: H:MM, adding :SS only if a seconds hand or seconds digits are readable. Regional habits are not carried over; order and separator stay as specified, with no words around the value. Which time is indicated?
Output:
11:34
